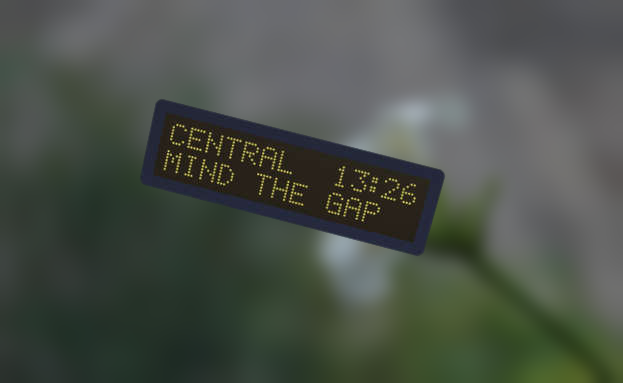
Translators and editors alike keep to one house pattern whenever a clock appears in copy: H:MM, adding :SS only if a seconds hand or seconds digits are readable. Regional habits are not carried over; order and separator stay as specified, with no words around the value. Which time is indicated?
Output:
13:26
